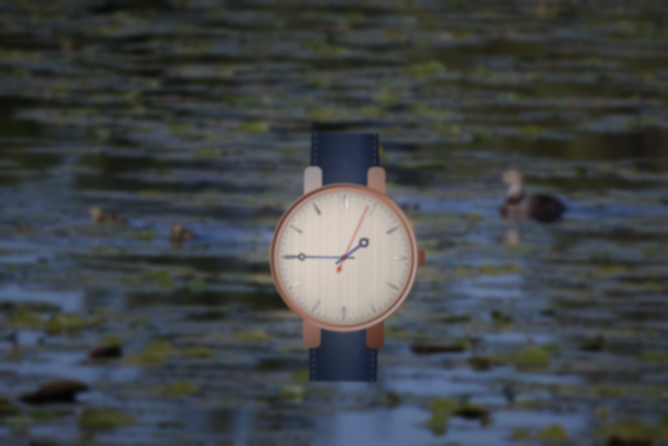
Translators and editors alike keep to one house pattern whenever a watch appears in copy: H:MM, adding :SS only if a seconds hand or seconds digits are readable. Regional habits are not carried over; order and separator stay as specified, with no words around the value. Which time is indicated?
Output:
1:45:04
